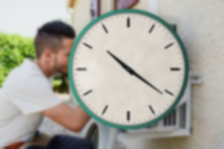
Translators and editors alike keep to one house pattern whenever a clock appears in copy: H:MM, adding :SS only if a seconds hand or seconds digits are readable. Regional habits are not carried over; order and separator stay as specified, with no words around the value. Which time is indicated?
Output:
10:21
